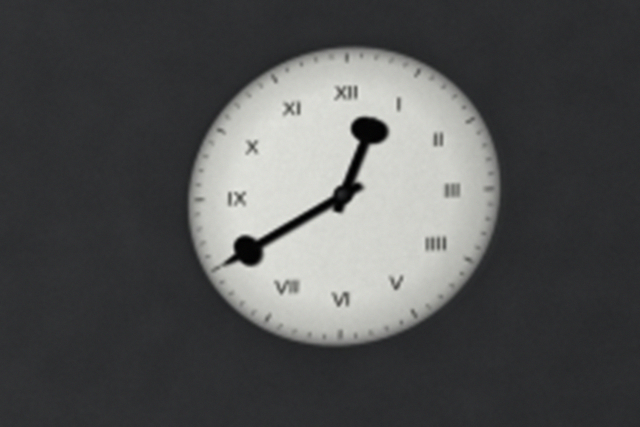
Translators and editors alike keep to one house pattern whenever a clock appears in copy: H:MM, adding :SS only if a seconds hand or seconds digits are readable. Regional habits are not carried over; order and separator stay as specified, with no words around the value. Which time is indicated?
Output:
12:40
